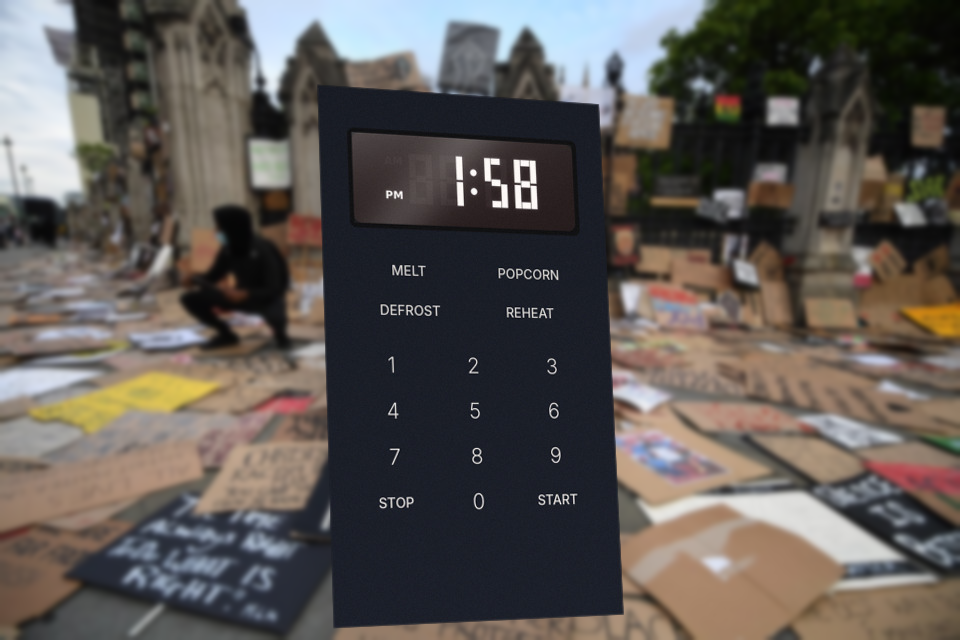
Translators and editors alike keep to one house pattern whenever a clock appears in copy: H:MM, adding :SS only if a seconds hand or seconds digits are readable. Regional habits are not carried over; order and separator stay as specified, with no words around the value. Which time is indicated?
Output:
1:58
